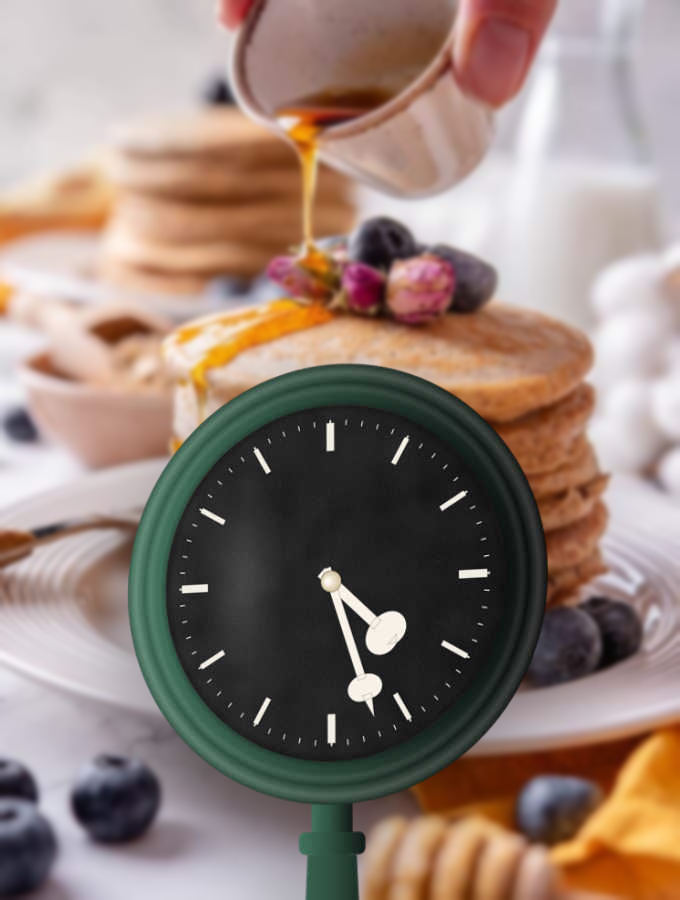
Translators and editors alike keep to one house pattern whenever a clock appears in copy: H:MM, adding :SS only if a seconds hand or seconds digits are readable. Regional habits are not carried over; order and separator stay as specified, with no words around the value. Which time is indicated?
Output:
4:27
